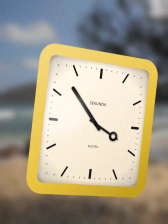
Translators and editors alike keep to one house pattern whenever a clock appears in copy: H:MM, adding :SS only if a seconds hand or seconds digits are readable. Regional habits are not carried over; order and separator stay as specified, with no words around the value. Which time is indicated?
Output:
3:53
